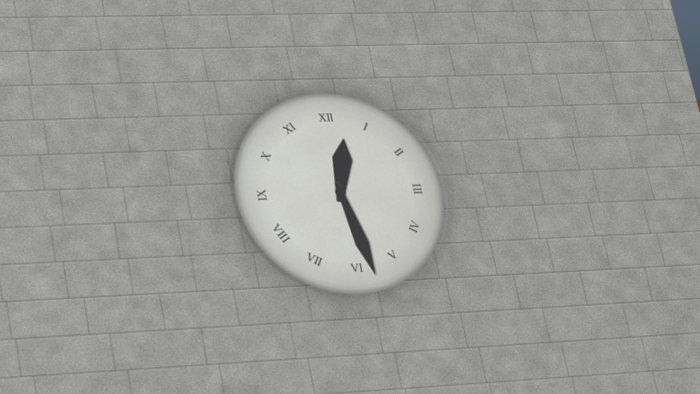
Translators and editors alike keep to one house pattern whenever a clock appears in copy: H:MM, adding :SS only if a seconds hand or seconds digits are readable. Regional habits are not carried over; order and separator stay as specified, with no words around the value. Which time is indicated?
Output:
12:28
